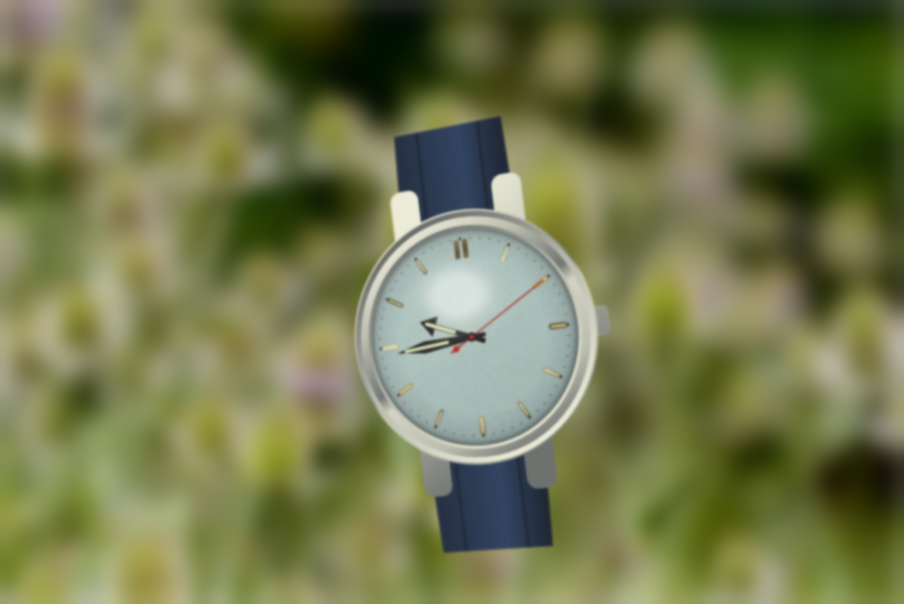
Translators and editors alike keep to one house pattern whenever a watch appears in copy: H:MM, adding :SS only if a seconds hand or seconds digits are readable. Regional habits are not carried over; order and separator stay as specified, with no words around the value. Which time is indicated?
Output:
9:44:10
